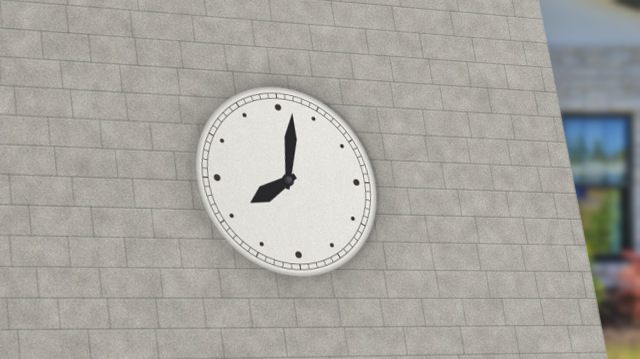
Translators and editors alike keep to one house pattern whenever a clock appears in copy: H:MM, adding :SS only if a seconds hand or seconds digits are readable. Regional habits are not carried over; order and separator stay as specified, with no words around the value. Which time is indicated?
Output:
8:02
